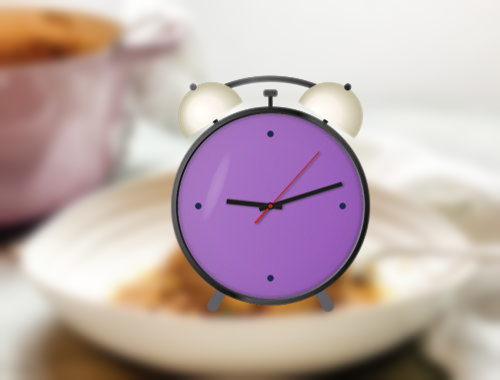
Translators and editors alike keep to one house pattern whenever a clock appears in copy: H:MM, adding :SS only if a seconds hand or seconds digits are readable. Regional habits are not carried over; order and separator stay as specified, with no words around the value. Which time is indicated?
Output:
9:12:07
